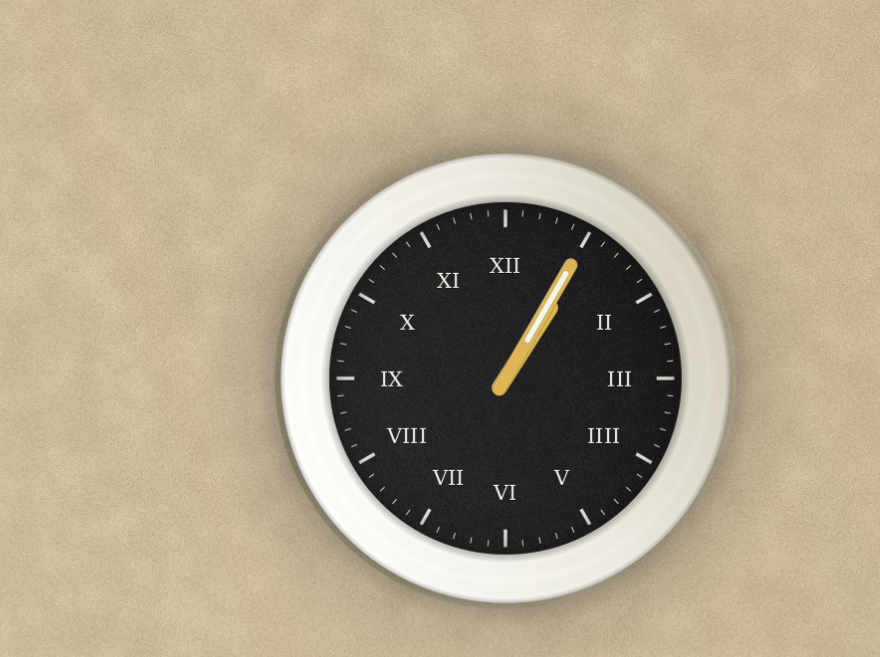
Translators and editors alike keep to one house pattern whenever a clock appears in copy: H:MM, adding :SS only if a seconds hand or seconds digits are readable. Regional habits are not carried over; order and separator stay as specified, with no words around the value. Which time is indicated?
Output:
1:05
